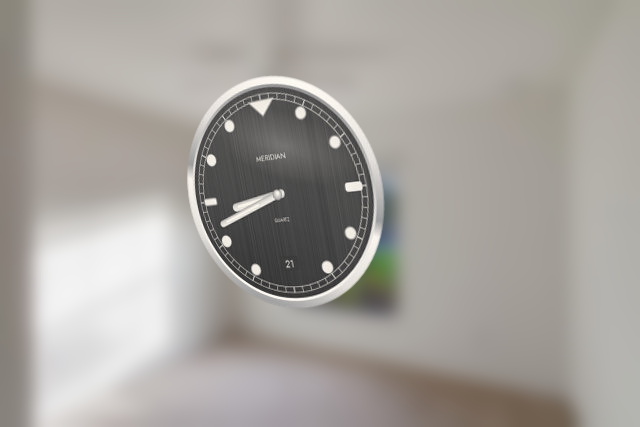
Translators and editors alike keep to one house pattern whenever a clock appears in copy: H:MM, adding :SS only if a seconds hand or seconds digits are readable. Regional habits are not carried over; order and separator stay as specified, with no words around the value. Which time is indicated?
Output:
8:42
